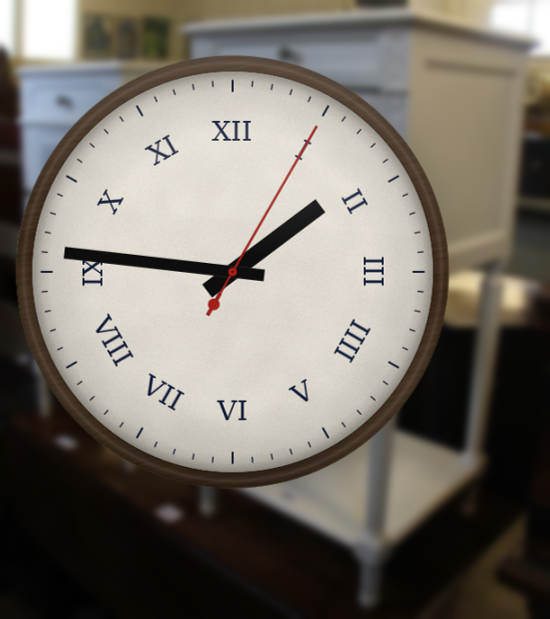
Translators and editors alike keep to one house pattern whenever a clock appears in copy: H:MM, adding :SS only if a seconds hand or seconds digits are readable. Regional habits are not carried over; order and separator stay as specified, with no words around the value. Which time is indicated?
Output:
1:46:05
